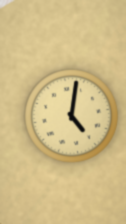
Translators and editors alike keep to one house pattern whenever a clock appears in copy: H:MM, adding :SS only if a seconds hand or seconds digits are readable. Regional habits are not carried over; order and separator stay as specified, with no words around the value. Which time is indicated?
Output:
5:03
